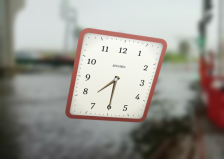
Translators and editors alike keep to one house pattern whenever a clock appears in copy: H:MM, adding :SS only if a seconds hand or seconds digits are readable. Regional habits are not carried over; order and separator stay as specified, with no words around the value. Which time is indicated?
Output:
7:30
